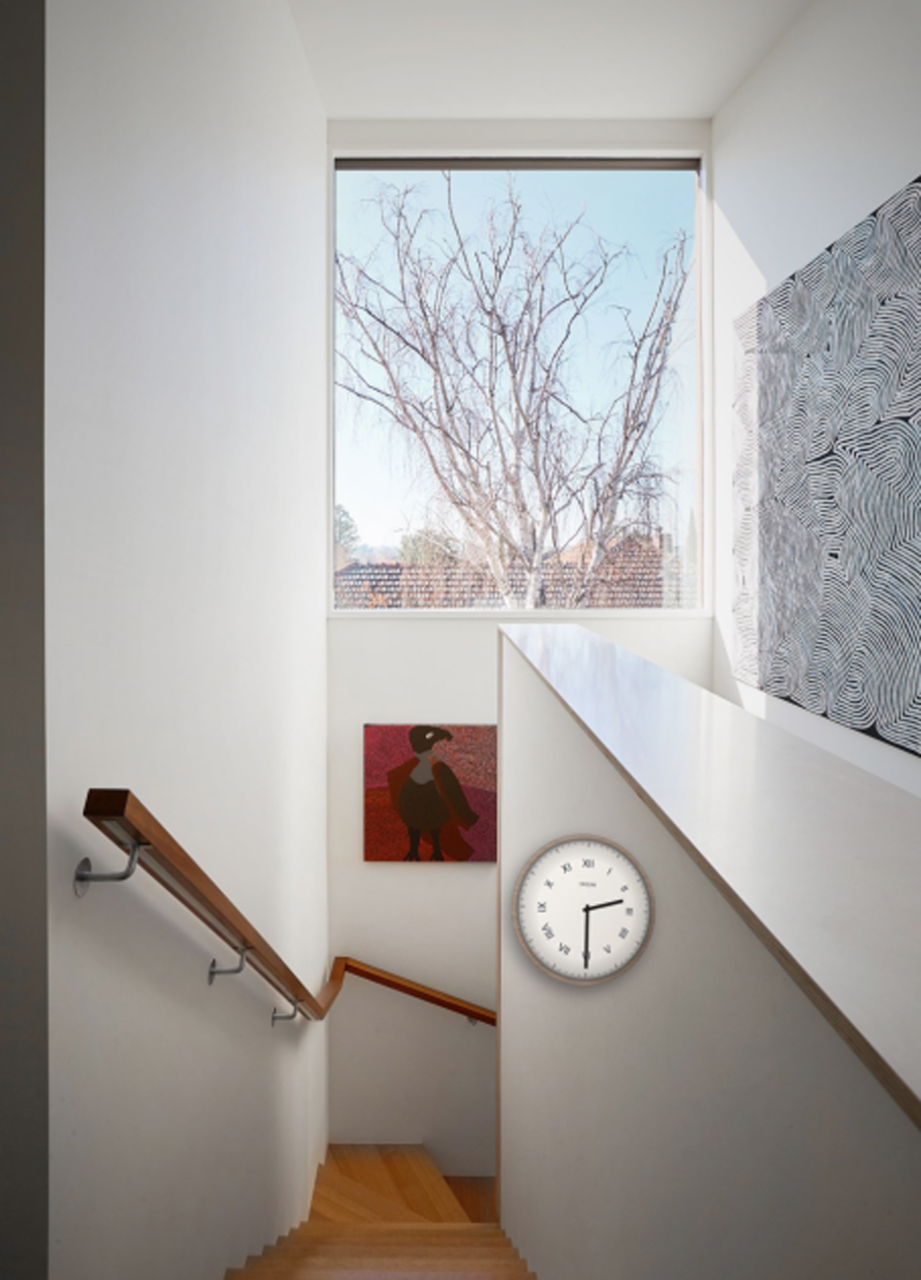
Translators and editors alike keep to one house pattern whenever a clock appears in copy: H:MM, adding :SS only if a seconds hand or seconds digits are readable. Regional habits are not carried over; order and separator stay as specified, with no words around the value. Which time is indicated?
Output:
2:30
